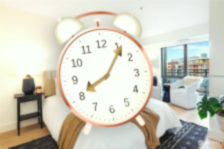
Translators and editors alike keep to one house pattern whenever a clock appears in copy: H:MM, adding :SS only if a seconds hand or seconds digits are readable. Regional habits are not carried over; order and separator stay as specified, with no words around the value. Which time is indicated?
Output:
8:06
